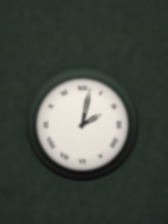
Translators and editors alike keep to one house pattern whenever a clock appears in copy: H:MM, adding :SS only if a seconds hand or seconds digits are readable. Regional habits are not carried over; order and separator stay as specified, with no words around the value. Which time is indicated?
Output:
2:02
